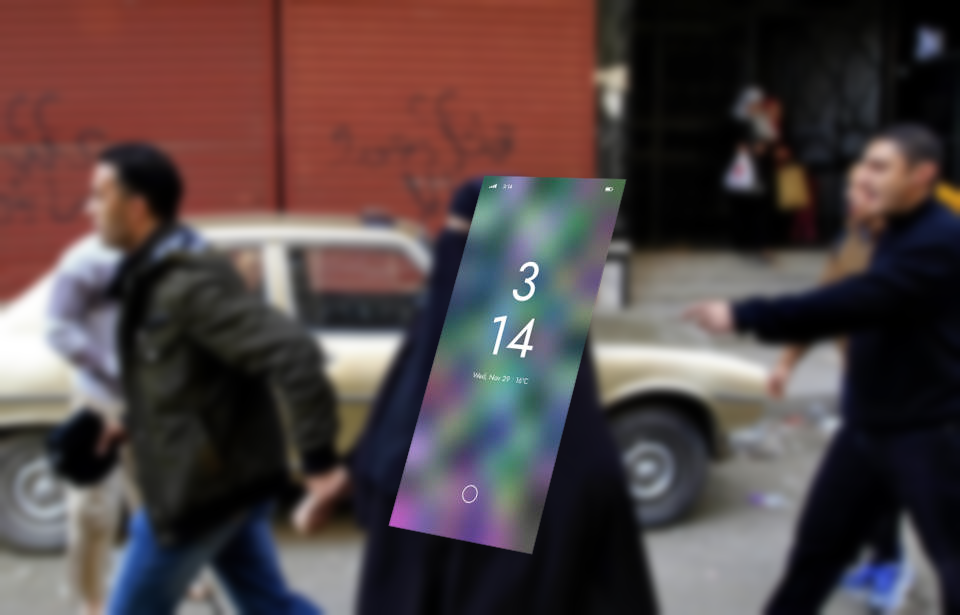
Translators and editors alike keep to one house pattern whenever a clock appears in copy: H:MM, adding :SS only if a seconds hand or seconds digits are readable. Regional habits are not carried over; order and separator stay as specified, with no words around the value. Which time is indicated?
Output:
3:14
